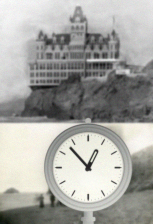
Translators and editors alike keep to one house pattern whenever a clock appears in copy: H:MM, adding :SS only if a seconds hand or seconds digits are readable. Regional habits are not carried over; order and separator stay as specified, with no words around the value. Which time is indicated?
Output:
12:53
